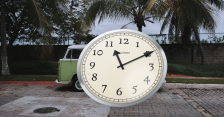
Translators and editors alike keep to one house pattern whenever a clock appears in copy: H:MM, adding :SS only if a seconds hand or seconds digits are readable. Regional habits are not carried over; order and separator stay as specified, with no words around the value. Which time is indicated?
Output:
11:10
